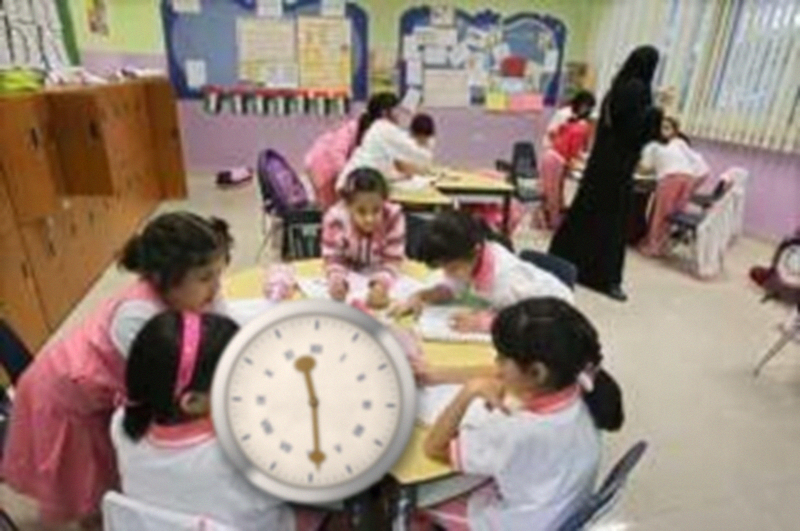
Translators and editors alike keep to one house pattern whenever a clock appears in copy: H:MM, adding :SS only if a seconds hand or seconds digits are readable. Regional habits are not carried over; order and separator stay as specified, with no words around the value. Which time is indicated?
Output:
11:29
